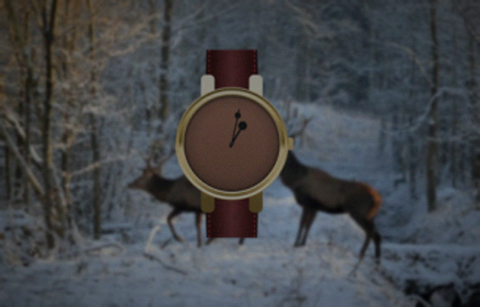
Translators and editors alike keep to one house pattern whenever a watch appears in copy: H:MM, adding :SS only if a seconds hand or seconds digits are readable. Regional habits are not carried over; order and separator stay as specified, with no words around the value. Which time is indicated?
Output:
1:02
